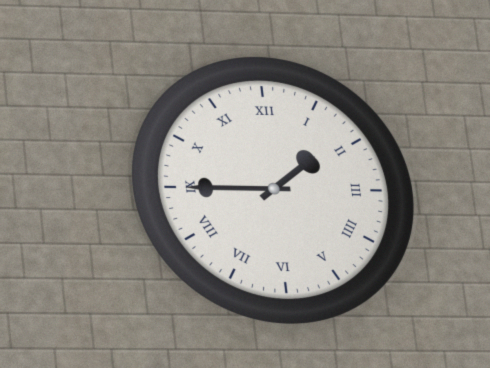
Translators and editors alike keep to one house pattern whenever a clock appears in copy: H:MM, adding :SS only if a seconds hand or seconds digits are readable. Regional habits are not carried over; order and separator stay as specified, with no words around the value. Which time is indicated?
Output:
1:45
